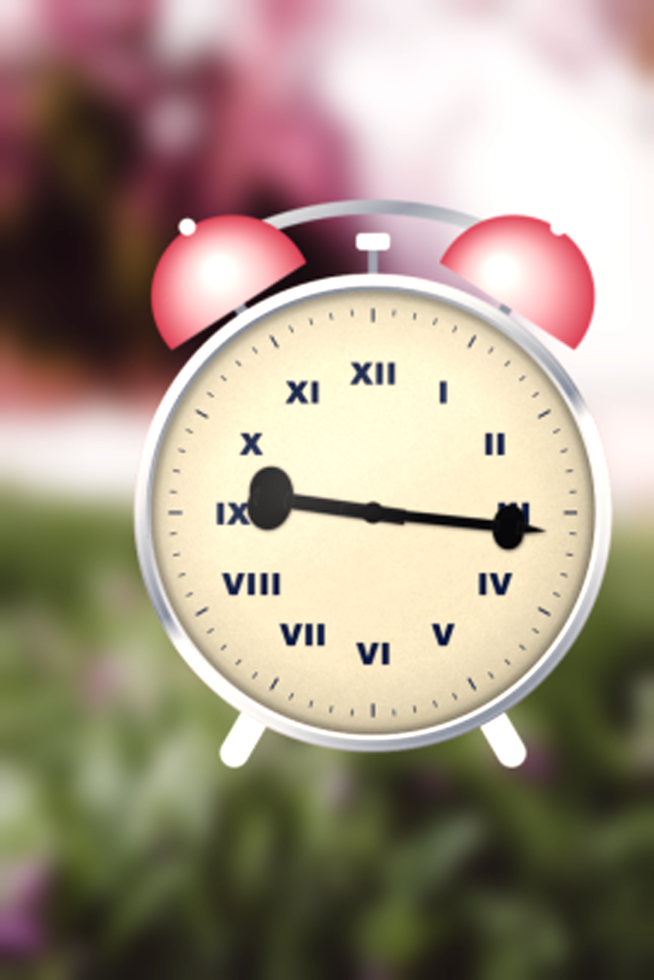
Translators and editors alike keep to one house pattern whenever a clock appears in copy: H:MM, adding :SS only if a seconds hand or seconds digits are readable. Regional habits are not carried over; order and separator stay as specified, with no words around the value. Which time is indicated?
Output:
9:16
